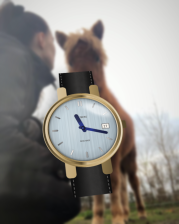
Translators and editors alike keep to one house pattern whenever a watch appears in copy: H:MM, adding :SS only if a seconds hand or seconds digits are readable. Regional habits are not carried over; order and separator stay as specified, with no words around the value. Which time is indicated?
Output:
11:18
